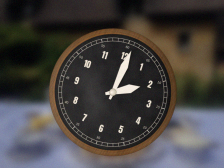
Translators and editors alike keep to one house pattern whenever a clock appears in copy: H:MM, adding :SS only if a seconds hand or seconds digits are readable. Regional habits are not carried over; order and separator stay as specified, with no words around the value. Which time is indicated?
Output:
2:01
